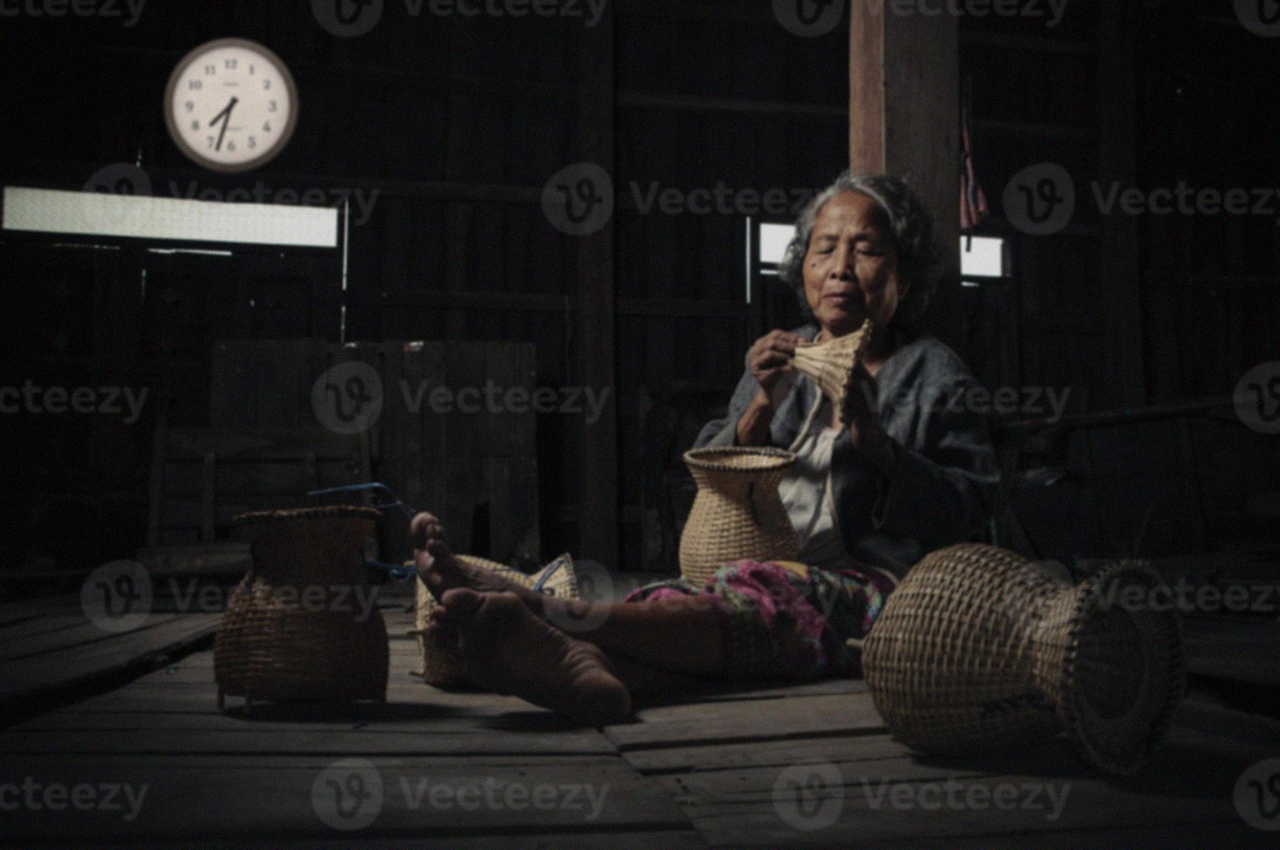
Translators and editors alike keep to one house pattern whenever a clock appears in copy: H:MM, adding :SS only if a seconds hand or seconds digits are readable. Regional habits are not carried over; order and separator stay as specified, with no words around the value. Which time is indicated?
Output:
7:33
